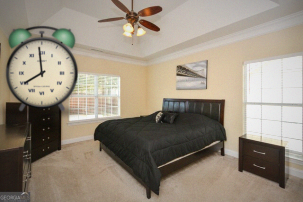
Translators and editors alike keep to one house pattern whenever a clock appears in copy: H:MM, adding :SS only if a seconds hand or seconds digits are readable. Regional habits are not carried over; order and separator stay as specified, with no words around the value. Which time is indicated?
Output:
7:59
